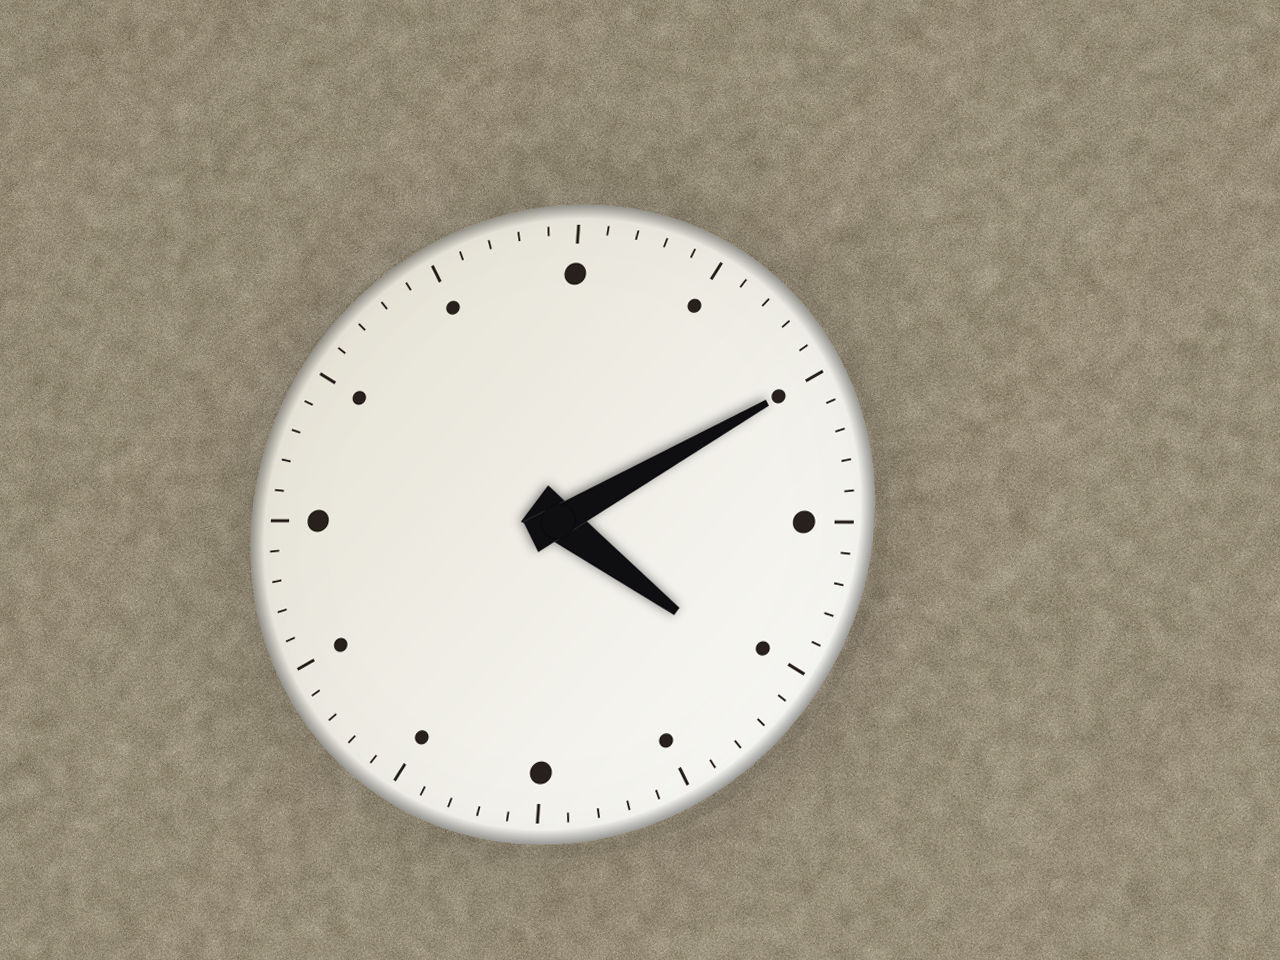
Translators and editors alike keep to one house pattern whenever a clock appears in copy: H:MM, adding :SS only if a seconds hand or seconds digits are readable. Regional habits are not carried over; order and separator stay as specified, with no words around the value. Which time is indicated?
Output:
4:10
